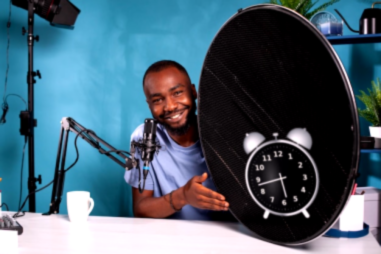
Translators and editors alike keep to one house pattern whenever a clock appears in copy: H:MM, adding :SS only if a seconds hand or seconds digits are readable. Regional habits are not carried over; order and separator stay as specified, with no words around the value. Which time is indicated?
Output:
5:43
